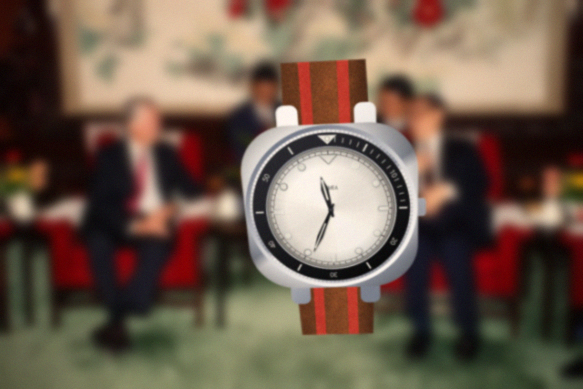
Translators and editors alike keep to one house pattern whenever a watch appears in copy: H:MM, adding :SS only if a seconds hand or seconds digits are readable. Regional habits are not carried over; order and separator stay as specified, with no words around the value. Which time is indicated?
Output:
11:34
